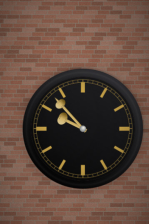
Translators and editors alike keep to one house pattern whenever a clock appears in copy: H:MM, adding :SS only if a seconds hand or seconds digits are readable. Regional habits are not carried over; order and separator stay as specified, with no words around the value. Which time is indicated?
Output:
9:53
